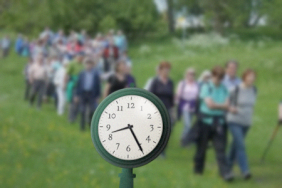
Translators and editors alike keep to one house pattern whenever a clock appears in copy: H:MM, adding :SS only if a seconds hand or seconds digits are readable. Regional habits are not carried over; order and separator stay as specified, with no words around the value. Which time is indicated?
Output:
8:25
